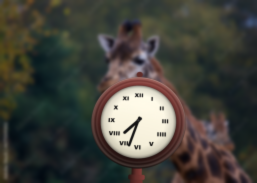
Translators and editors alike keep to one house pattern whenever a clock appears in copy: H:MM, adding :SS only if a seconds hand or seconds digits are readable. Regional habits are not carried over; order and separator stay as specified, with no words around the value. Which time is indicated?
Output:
7:33
